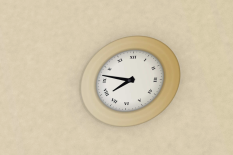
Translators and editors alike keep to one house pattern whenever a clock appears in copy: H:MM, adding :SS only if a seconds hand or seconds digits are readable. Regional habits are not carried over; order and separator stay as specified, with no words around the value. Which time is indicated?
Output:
7:47
